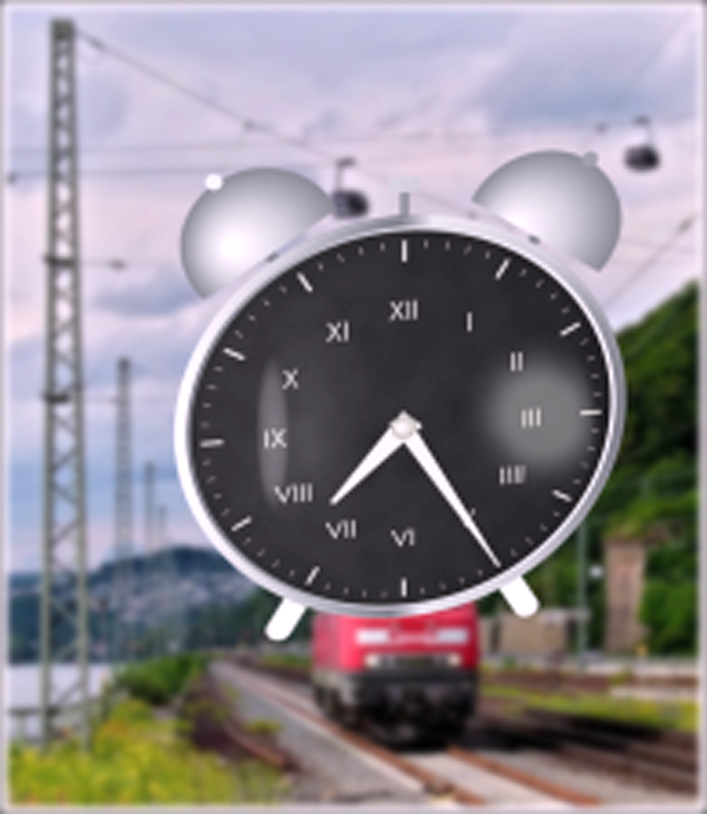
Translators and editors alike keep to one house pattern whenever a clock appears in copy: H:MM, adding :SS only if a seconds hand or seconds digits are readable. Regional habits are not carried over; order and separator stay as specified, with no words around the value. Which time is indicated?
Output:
7:25
